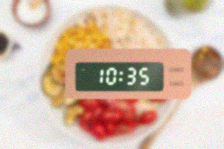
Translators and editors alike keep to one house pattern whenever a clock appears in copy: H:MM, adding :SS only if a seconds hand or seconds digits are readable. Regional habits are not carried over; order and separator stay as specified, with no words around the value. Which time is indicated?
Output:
10:35
